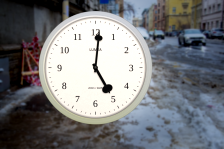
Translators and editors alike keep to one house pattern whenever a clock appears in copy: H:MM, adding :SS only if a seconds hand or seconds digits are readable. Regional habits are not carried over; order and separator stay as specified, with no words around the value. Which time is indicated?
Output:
5:01
